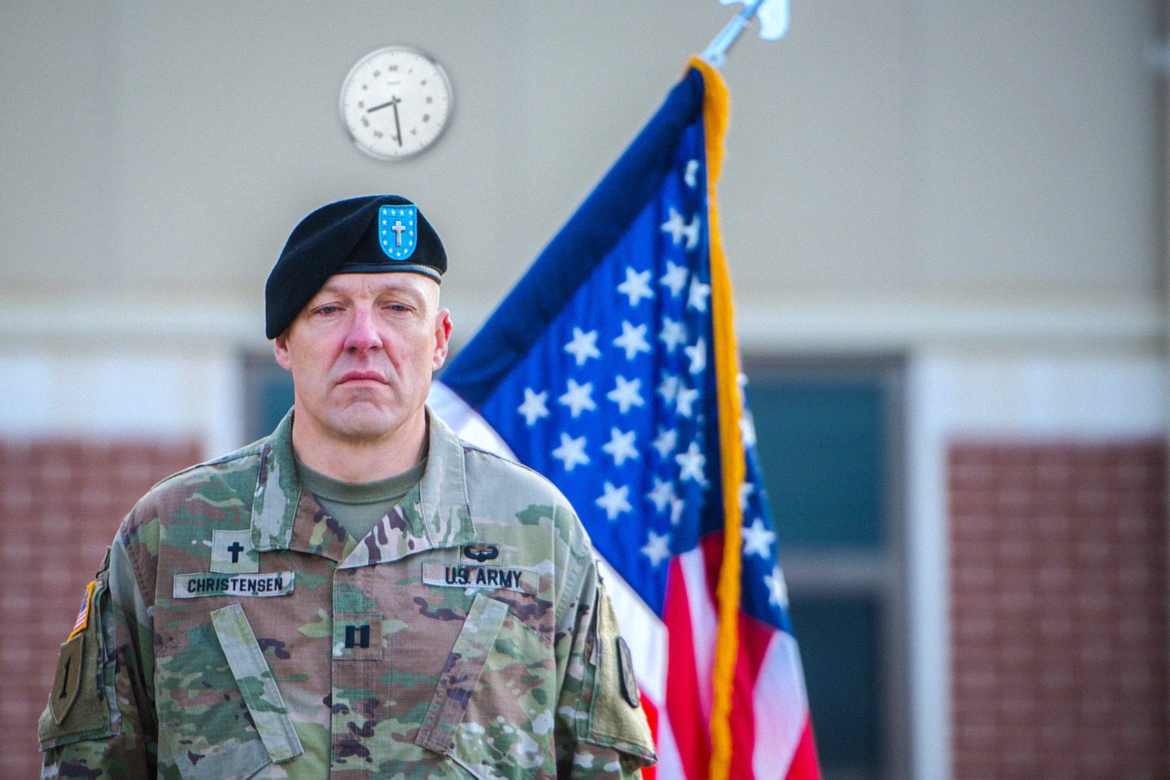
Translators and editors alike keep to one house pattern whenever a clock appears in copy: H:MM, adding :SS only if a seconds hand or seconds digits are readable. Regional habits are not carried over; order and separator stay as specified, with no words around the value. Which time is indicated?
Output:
8:29
